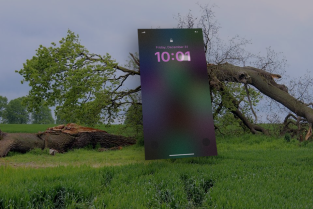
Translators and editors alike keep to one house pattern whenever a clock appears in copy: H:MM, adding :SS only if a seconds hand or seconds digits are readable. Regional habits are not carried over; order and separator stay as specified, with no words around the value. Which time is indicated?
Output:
10:01
